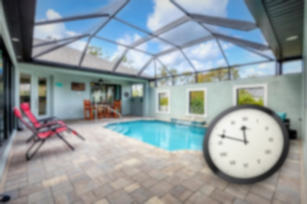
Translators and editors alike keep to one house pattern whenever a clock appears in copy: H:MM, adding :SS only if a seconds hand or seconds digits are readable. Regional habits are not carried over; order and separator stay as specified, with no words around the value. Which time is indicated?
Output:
11:48
